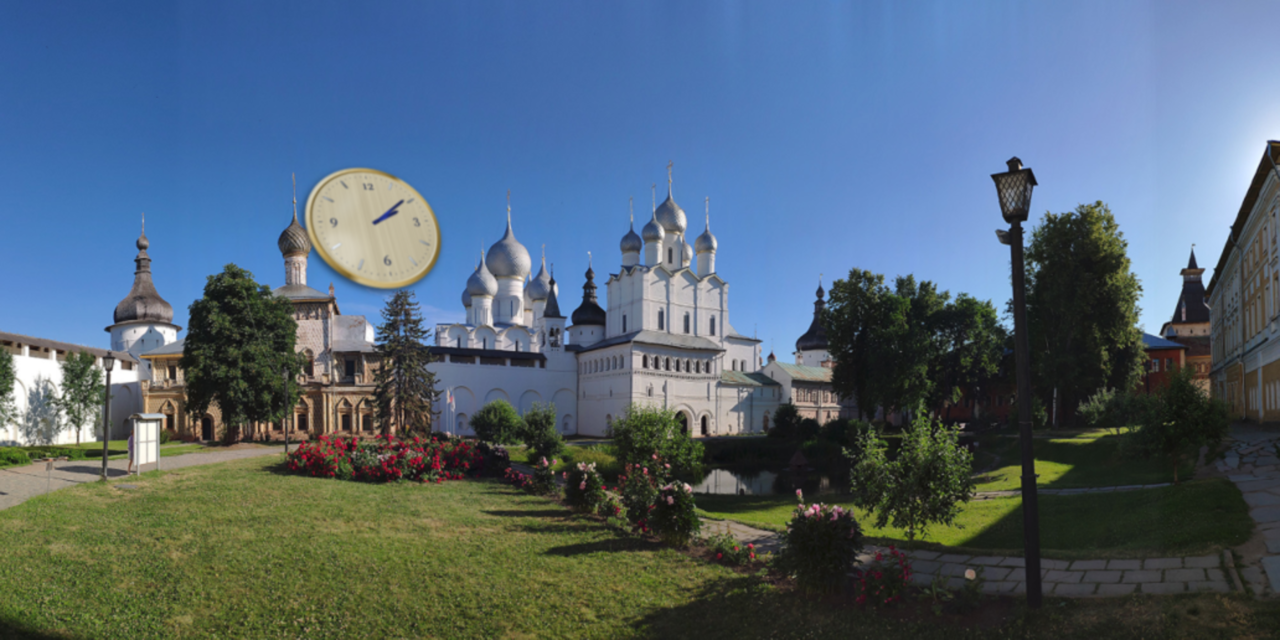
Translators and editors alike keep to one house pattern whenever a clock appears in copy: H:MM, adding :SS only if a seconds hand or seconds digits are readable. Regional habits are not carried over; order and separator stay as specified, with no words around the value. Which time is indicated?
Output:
2:09
